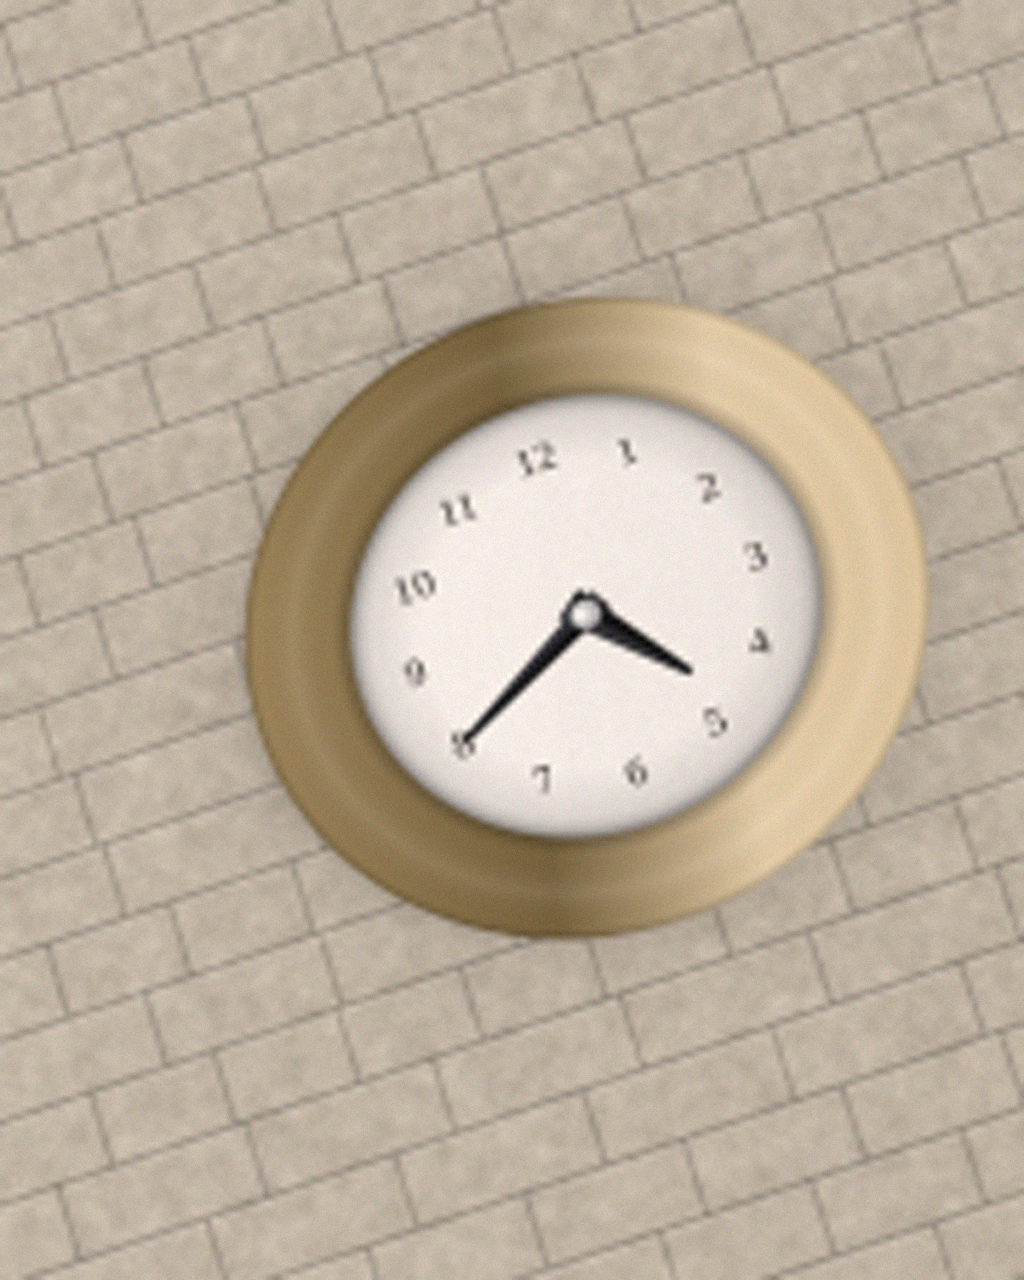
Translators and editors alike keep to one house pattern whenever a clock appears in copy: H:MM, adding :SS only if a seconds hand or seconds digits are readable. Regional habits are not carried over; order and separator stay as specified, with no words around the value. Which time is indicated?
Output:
4:40
